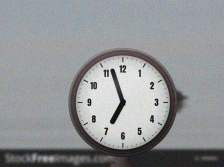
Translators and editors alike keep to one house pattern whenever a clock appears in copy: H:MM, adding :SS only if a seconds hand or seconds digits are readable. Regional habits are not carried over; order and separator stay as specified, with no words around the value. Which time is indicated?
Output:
6:57
